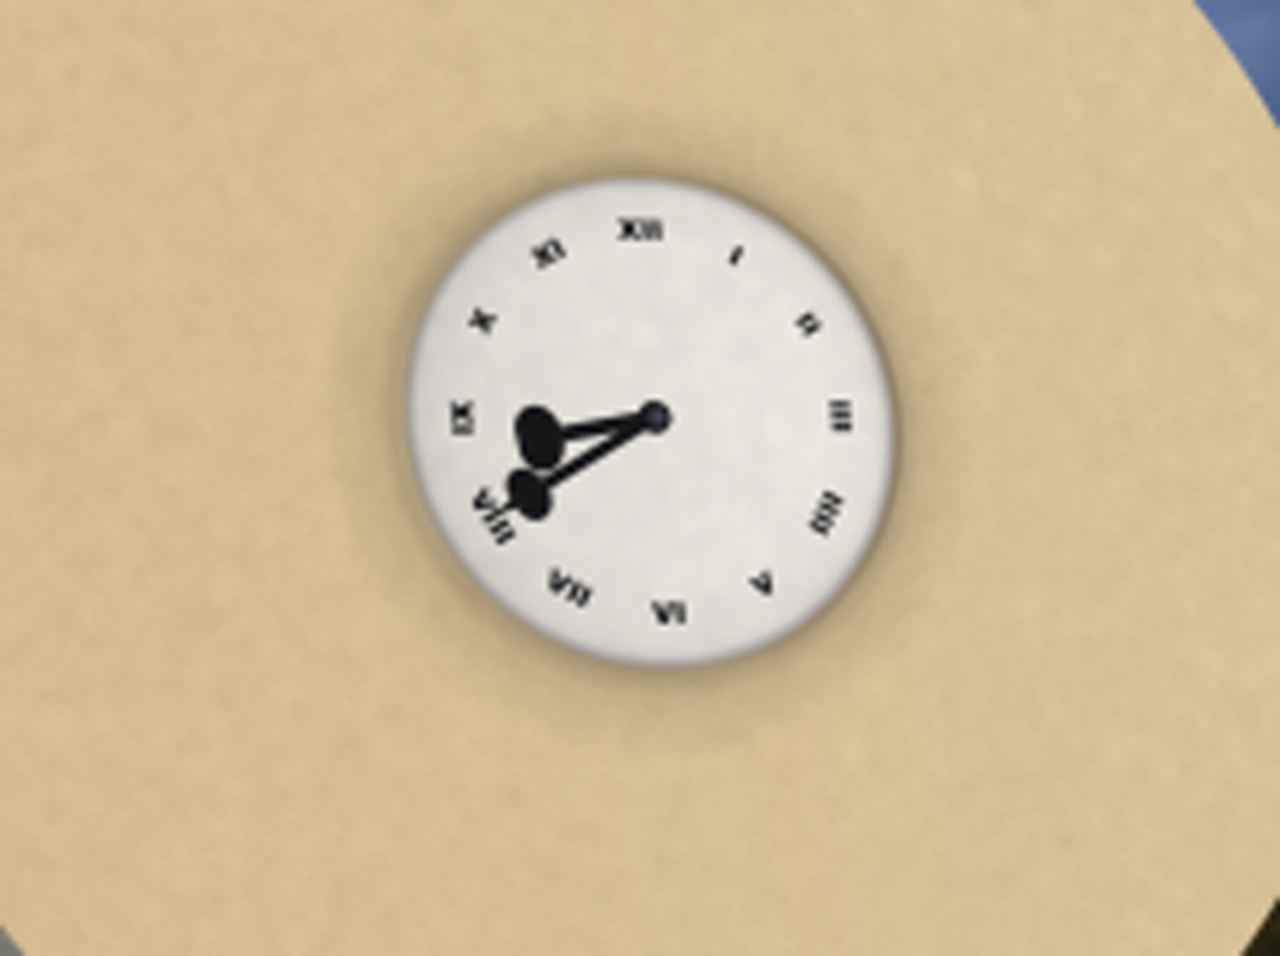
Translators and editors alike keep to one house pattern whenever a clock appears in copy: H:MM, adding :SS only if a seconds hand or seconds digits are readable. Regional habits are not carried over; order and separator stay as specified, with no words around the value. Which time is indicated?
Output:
8:40
